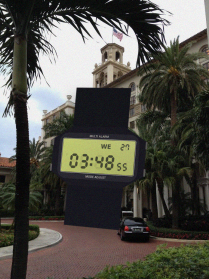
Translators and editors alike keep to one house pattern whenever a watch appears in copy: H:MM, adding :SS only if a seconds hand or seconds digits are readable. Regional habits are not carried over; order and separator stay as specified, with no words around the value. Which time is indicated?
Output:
3:48:55
